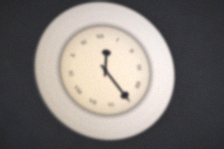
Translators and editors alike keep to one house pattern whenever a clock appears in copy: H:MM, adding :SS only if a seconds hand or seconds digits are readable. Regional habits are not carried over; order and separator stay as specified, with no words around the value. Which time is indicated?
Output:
12:25
